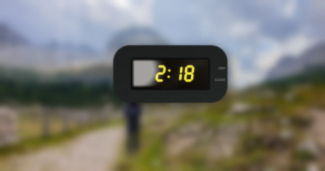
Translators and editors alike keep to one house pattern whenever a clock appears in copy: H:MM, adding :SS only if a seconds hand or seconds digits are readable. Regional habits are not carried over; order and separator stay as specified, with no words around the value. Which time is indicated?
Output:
2:18
